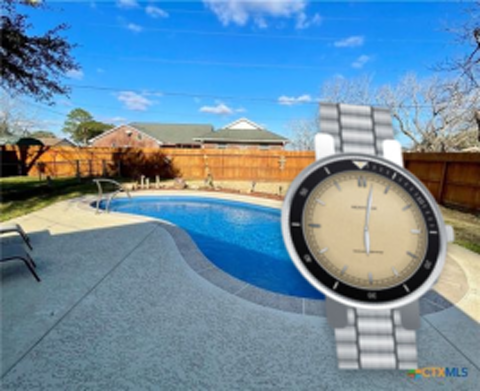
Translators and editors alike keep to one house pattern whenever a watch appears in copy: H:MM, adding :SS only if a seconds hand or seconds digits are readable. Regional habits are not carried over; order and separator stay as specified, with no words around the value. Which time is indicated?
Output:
6:02
